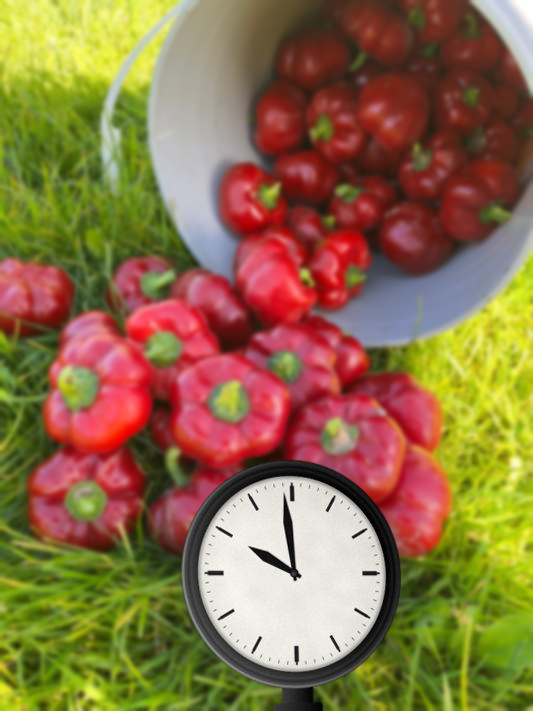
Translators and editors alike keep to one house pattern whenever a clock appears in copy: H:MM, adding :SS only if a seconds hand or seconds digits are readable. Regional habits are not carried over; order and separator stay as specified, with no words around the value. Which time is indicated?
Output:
9:59
